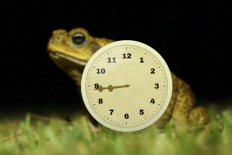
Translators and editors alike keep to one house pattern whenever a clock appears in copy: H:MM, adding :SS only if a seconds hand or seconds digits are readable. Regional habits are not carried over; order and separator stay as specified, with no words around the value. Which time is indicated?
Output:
8:44
